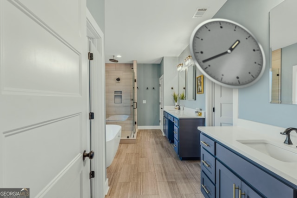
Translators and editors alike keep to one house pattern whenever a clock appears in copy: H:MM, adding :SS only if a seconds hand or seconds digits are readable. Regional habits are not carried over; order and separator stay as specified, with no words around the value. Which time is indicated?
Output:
1:42
